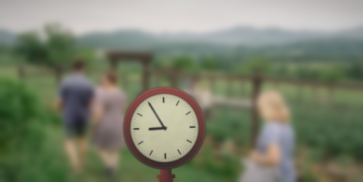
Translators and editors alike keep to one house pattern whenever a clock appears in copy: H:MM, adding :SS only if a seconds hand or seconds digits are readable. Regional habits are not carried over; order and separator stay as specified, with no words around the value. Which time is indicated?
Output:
8:55
